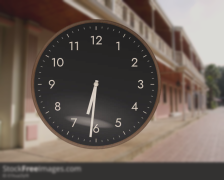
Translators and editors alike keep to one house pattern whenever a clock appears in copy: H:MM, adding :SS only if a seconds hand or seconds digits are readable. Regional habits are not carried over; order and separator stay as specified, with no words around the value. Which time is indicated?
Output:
6:31
